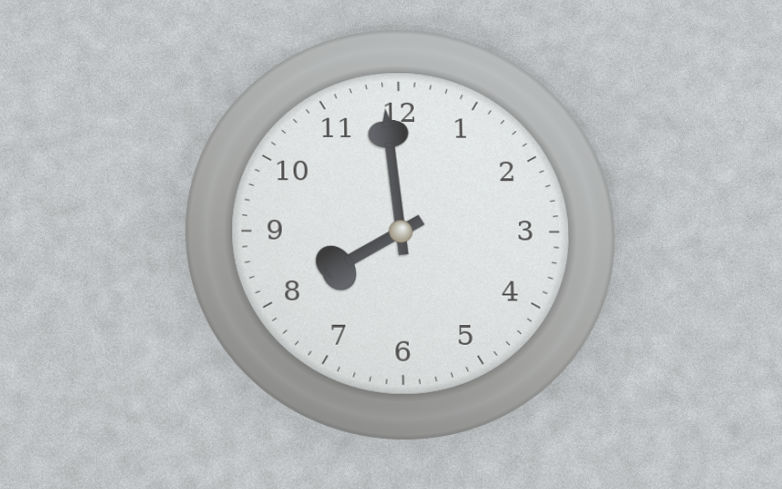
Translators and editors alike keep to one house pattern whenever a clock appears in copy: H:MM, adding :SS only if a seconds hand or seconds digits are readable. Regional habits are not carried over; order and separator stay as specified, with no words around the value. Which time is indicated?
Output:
7:59
